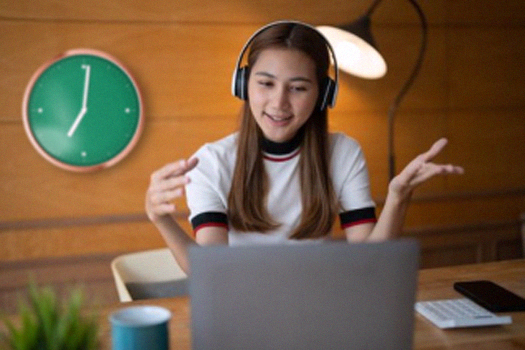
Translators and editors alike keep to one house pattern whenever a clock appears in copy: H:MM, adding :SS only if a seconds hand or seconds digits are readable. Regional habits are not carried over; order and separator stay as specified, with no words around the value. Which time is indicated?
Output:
7:01
